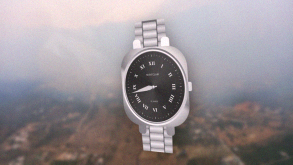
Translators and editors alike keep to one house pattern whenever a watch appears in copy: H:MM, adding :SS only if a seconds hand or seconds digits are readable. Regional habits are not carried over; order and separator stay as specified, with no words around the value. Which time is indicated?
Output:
8:43
